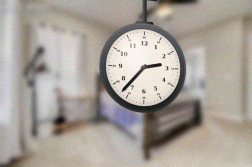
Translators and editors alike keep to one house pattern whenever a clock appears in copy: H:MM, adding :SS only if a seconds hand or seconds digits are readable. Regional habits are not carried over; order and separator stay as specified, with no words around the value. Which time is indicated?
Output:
2:37
